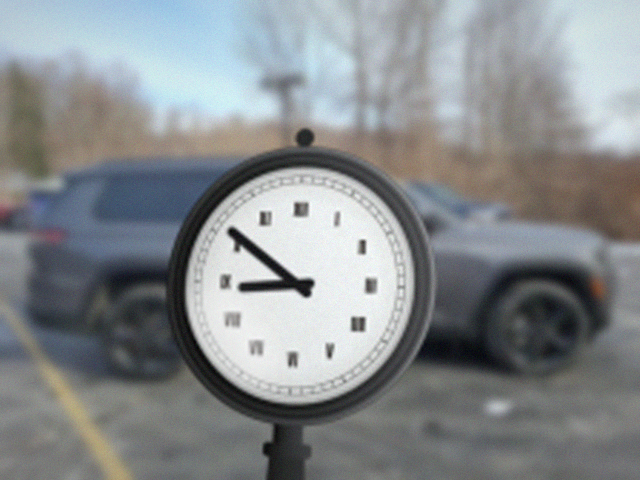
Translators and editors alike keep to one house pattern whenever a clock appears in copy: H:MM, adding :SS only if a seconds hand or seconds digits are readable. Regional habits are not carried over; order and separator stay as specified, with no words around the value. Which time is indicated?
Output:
8:51
